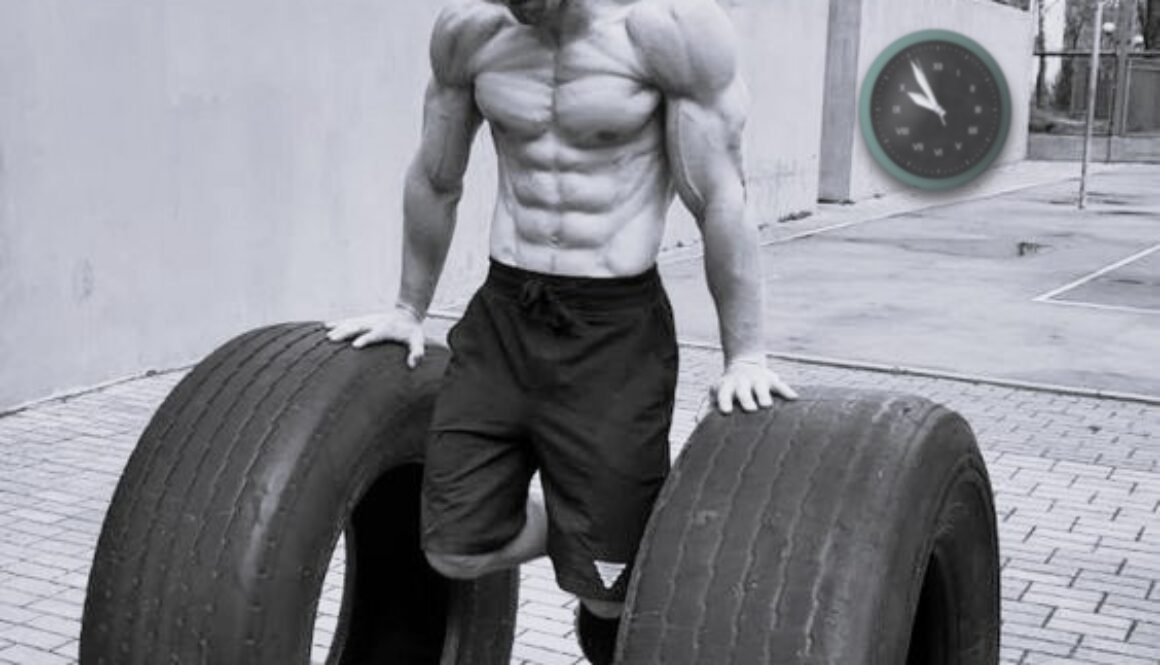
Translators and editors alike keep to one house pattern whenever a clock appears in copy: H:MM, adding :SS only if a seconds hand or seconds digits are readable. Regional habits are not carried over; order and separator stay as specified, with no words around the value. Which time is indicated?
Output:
9:54:56
